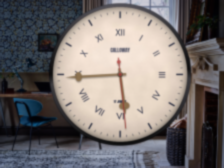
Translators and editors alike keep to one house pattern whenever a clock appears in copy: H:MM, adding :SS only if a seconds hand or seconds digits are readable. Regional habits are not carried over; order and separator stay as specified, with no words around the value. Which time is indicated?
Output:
5:44:29
